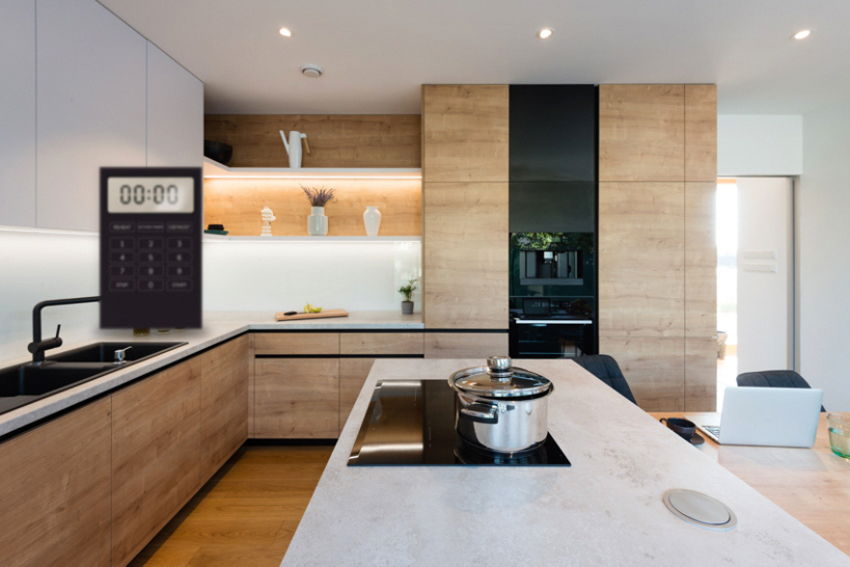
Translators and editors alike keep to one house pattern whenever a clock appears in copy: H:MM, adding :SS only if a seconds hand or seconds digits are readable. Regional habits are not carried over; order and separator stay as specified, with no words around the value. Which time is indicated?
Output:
0:00
